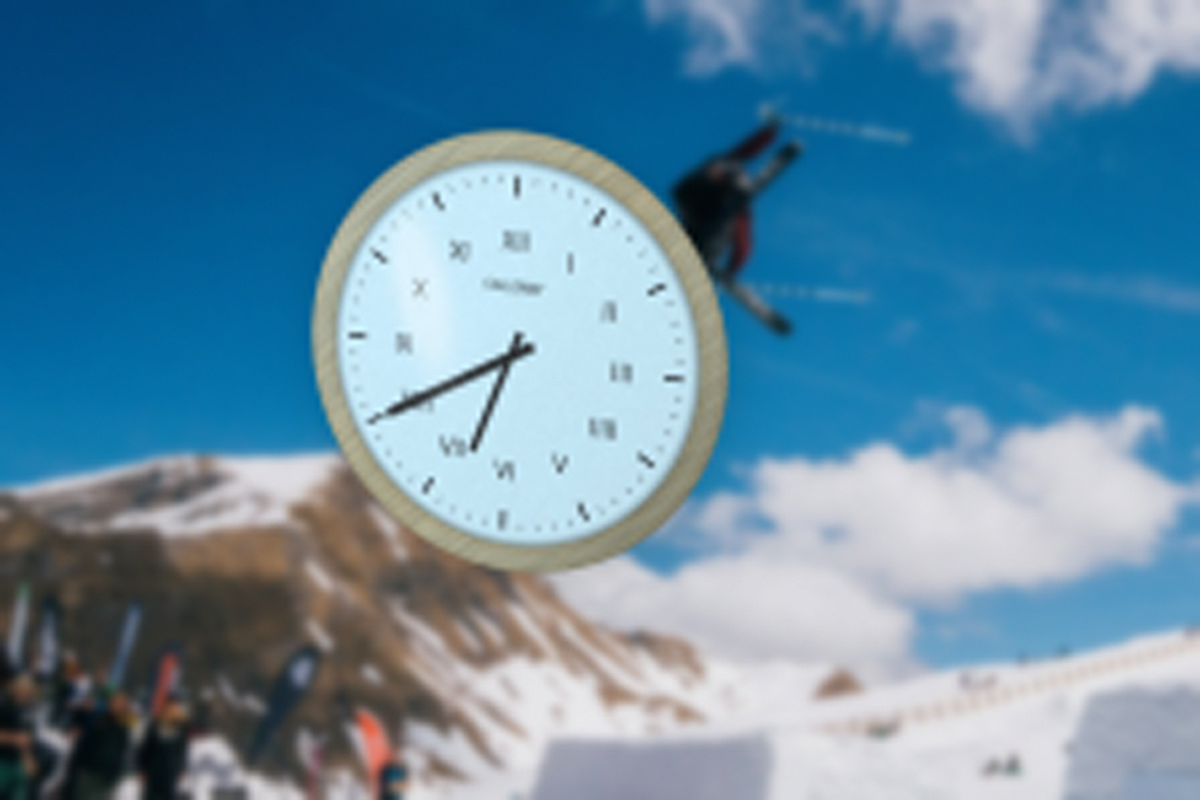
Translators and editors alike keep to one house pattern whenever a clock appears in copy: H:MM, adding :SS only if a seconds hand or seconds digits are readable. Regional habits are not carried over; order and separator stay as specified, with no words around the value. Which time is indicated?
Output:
6:40
